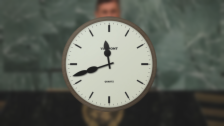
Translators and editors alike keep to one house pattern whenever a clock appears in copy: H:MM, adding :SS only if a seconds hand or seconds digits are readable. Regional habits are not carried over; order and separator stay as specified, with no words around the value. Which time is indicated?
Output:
11:42
